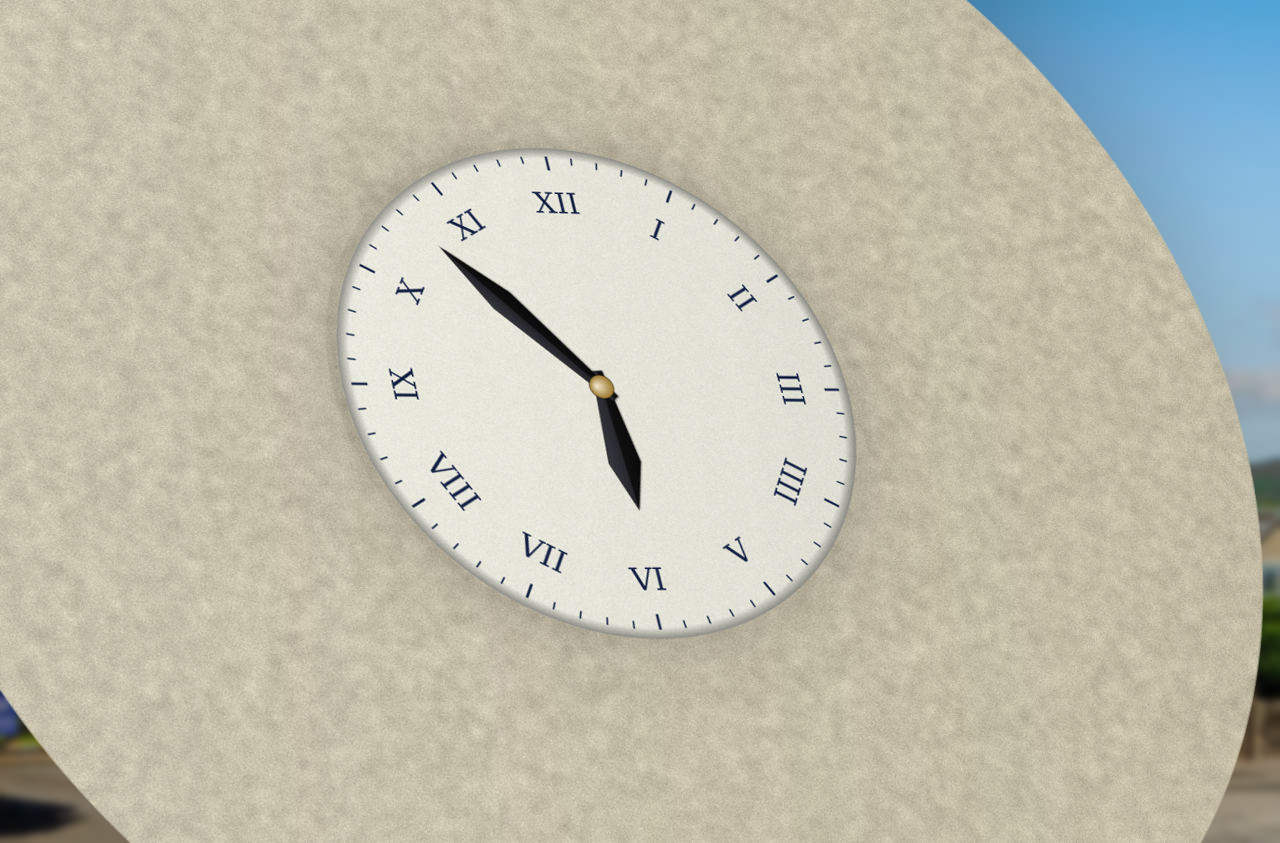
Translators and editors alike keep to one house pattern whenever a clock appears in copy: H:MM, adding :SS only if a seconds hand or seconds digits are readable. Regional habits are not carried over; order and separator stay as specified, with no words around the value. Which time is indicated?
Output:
5:53
